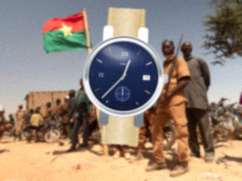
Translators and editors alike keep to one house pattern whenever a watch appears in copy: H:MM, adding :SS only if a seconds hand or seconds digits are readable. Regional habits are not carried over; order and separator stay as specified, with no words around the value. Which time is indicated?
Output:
12:37
